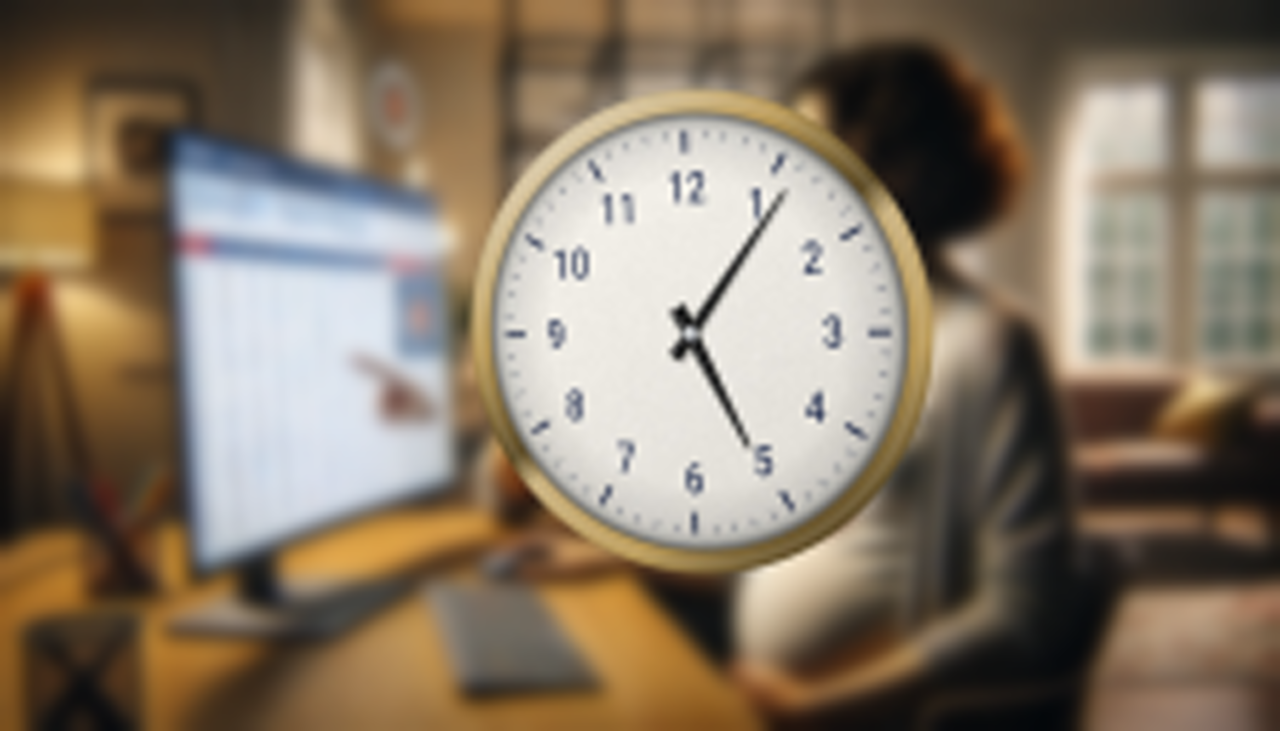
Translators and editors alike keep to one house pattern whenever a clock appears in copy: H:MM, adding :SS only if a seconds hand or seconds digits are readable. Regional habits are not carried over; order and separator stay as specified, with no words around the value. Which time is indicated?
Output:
5:06
